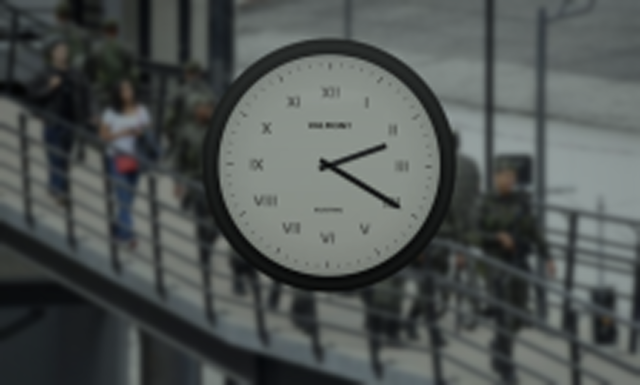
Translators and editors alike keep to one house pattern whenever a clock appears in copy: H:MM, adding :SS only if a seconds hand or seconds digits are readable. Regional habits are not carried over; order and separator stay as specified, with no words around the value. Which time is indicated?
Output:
2:20
